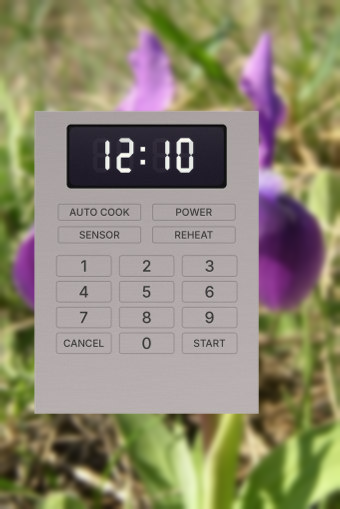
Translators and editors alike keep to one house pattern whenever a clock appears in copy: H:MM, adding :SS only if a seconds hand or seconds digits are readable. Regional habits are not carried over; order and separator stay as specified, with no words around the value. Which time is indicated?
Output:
12:10
